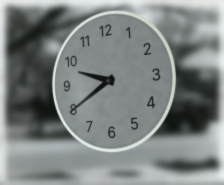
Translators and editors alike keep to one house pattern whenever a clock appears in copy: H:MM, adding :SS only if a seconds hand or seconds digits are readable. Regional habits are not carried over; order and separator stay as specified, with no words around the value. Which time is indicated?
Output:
9:40
